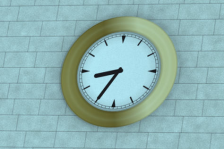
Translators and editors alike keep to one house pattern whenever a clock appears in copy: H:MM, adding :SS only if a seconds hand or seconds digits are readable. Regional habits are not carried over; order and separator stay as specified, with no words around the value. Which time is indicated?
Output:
8:35
